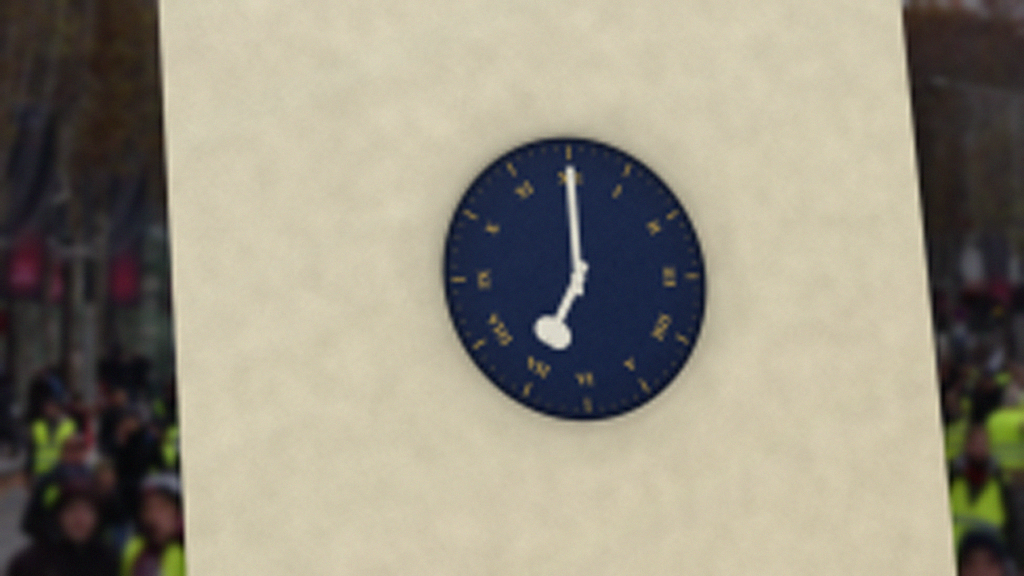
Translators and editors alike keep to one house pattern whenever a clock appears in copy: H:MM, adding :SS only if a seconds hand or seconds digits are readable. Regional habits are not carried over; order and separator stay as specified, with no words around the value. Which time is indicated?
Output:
7:00
